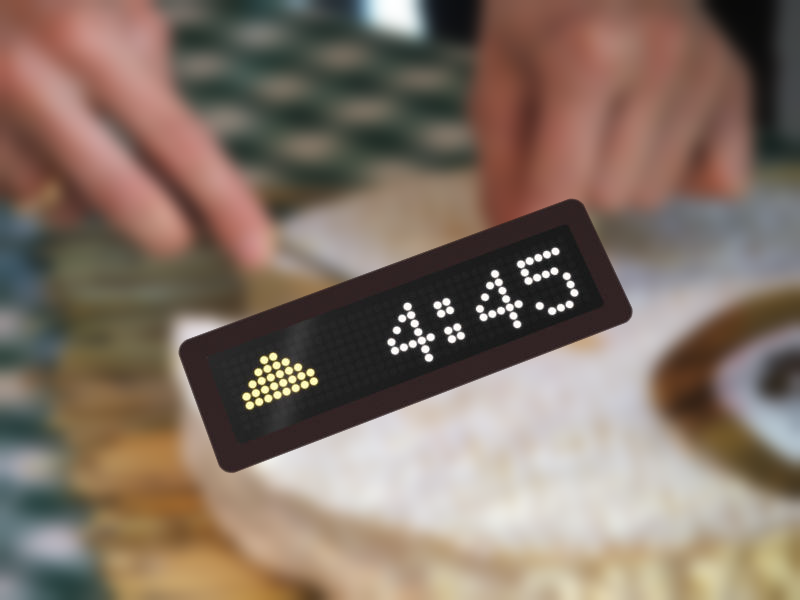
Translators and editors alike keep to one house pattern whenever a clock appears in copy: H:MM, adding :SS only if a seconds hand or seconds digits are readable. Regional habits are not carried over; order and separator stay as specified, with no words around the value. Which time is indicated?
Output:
4:45
